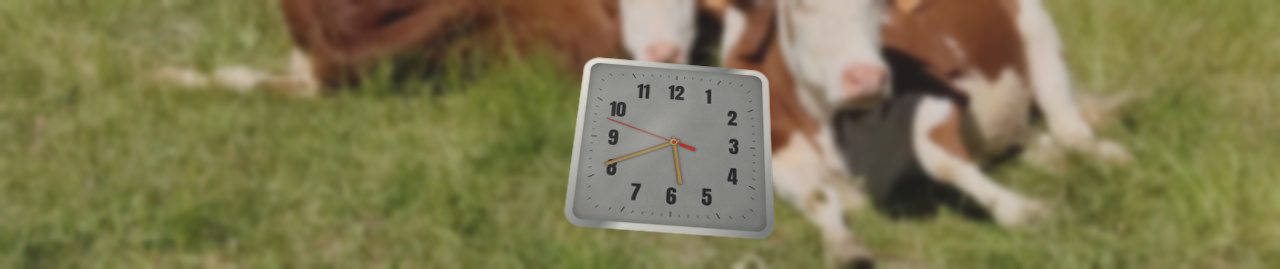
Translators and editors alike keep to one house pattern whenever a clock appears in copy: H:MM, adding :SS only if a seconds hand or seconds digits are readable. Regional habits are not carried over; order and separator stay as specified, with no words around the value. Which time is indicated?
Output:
5:40:48
